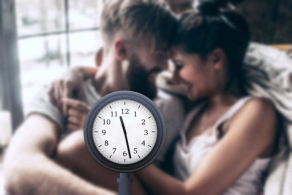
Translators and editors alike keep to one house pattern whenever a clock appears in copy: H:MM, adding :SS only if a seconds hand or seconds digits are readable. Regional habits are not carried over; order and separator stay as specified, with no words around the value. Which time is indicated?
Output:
11:28
